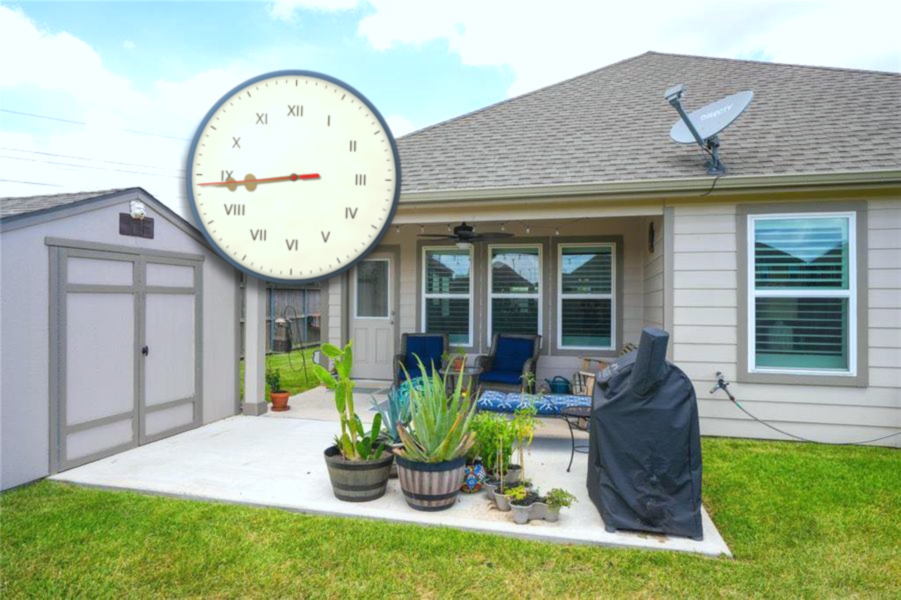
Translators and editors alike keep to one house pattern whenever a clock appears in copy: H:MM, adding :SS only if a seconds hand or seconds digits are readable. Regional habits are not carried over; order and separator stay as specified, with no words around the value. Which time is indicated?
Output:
8:43:44
